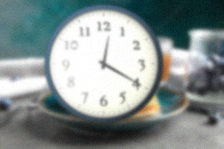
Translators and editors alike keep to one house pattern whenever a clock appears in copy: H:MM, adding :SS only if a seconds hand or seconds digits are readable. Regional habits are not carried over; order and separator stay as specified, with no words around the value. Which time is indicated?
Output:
12:20
